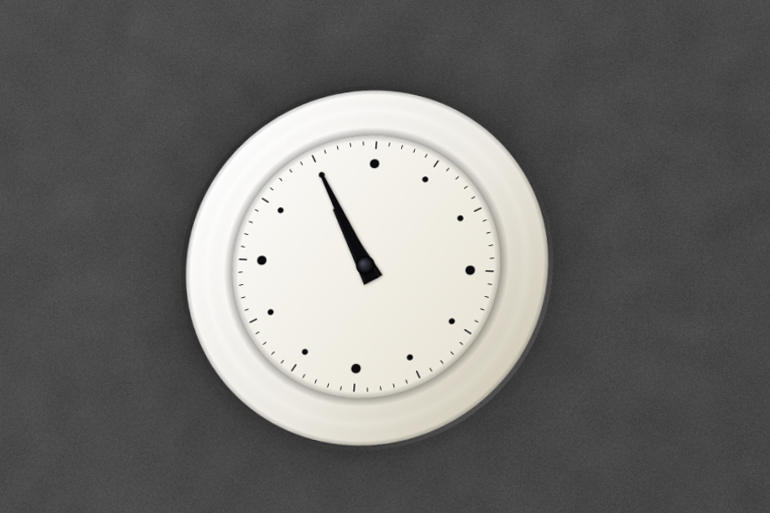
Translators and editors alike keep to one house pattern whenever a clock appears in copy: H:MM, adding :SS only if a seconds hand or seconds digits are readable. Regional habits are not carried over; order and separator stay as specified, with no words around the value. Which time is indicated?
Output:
10:55
